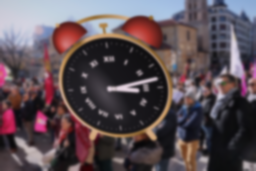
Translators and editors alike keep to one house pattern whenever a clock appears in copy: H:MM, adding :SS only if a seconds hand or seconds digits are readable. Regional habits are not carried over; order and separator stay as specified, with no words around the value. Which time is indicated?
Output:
3:13
